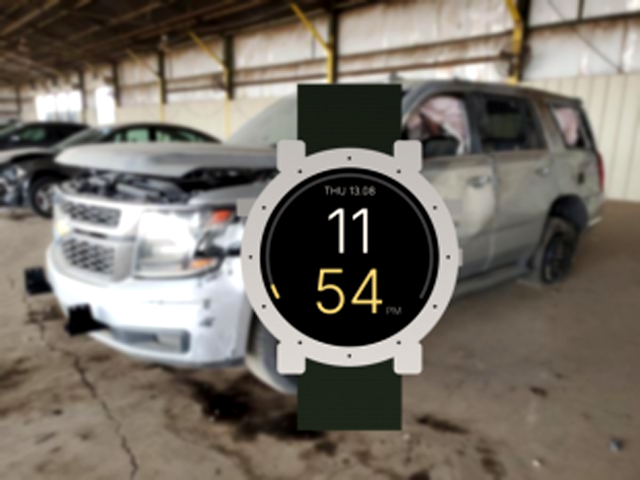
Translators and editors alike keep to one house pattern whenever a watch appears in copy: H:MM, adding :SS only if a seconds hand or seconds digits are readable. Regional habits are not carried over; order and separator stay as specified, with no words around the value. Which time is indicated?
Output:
11:54
